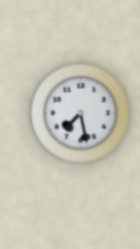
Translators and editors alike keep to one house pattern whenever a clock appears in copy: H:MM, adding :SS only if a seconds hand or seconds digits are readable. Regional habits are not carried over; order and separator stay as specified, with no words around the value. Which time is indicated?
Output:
7:28
